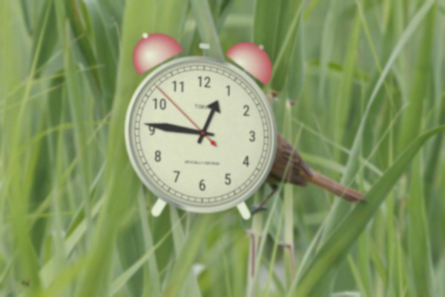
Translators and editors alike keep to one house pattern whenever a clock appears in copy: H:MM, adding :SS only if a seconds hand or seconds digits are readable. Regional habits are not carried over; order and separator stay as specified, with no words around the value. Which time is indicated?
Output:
12:45:52
